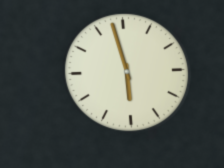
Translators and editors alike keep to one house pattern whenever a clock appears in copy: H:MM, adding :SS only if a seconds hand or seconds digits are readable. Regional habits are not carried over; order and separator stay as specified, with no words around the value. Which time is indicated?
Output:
5:58
